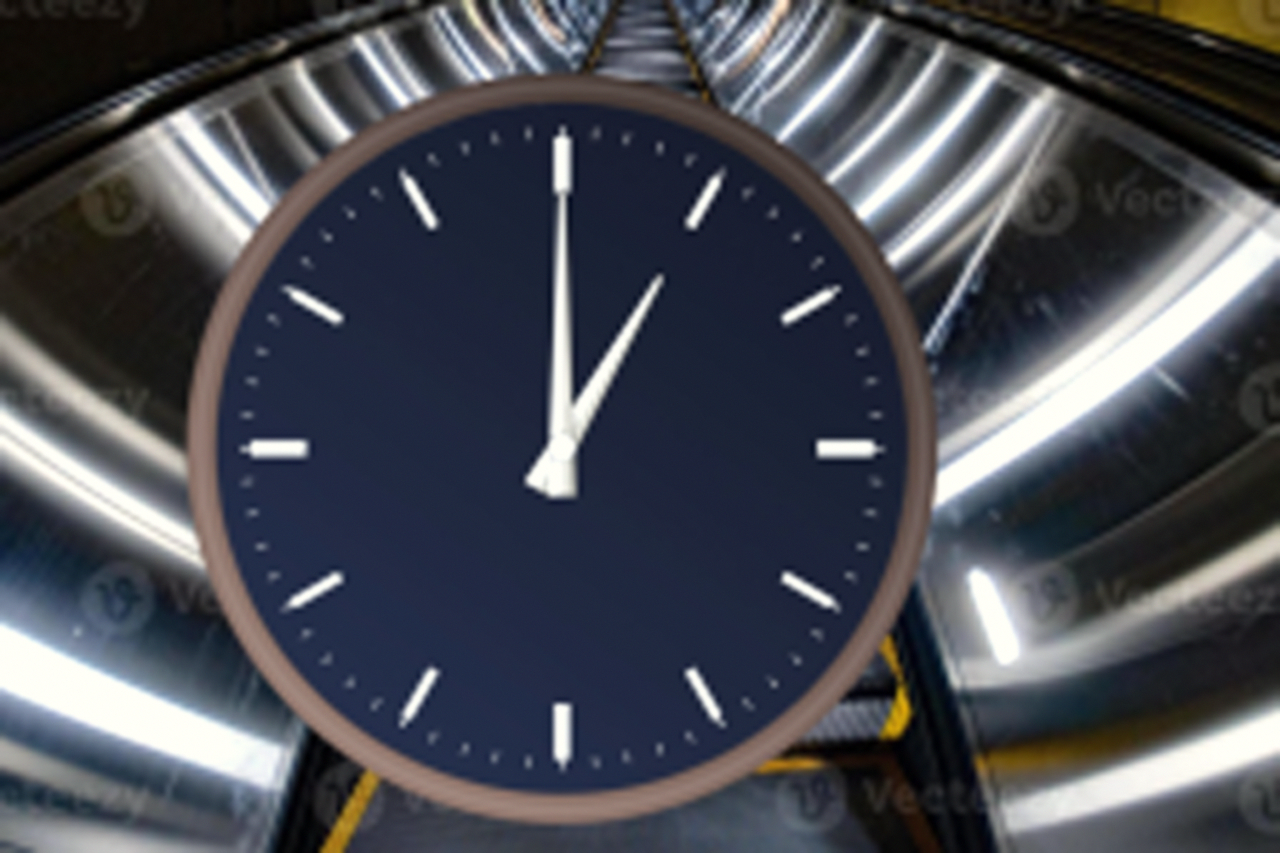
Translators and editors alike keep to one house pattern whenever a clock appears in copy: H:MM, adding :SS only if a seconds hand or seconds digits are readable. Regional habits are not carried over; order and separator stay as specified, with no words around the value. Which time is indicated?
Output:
1:00
